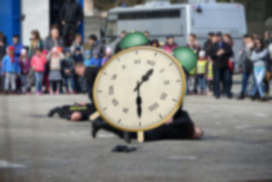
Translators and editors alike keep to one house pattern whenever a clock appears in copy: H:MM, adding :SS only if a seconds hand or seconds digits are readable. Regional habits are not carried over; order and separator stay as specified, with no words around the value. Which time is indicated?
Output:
12:25
